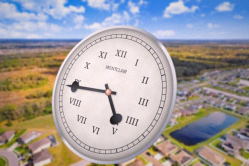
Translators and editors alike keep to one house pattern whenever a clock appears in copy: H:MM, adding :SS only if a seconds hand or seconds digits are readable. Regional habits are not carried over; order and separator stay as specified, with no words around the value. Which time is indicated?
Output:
4:44
